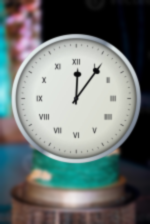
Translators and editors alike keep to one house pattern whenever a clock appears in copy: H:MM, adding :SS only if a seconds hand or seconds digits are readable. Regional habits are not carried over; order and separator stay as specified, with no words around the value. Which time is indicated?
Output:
12:06
